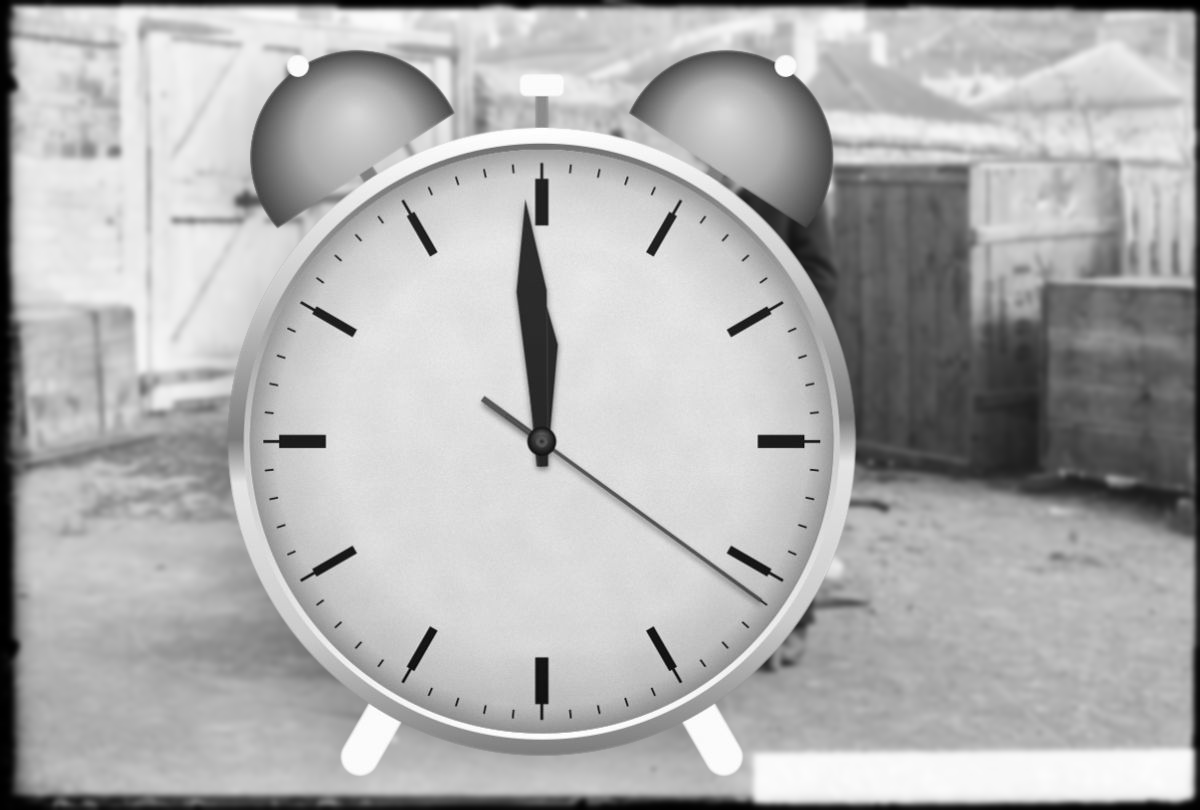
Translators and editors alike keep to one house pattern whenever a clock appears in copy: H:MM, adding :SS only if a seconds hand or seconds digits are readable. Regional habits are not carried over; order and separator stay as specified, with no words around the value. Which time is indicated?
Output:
11:59:21
